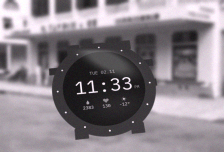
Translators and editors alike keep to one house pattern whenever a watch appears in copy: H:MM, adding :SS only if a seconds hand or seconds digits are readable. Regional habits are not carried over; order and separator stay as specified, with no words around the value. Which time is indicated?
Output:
11:33
